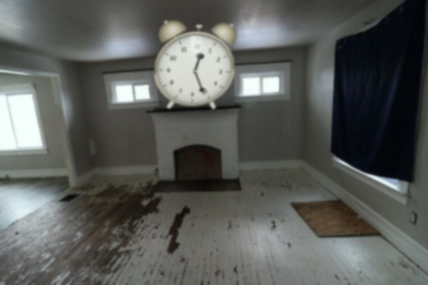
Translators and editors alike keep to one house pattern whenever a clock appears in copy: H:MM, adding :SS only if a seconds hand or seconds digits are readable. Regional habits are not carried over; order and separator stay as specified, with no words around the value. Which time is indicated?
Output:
12:26
